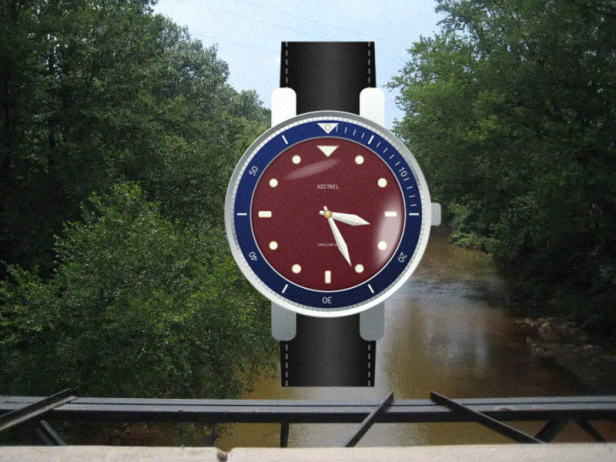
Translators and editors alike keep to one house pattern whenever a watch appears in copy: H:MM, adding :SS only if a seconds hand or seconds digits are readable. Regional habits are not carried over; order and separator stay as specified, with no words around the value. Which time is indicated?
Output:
3:26
